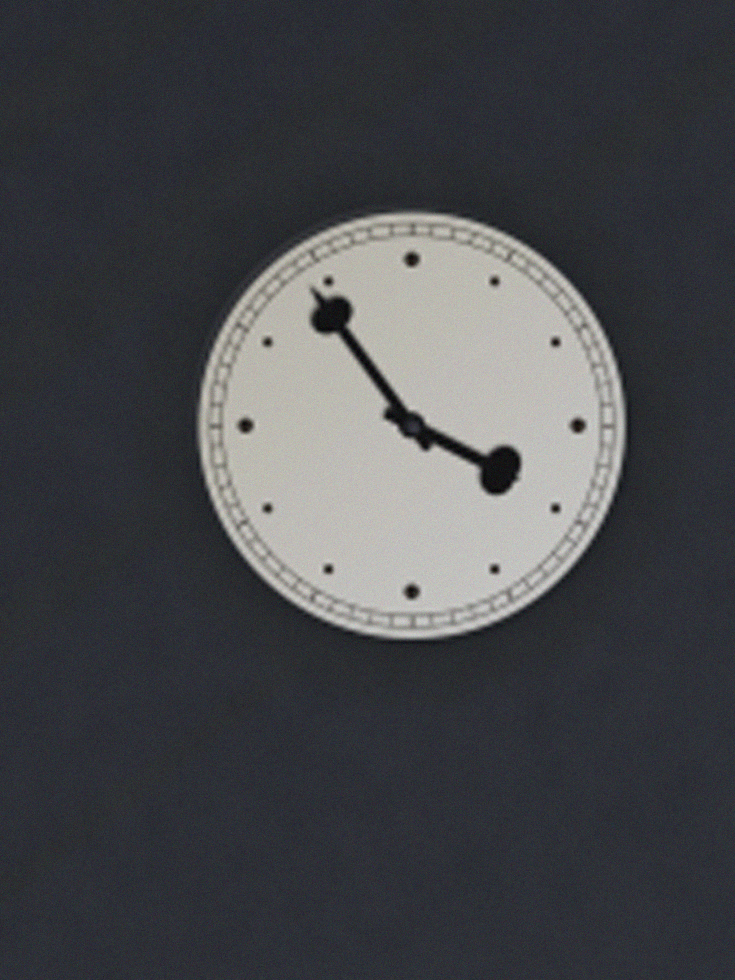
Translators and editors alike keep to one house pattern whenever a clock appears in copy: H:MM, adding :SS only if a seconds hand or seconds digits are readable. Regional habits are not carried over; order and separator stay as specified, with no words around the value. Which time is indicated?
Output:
3:54
